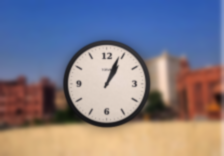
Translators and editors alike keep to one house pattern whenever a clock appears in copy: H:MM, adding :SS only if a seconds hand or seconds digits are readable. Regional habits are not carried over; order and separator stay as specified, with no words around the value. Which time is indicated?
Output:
1:04
